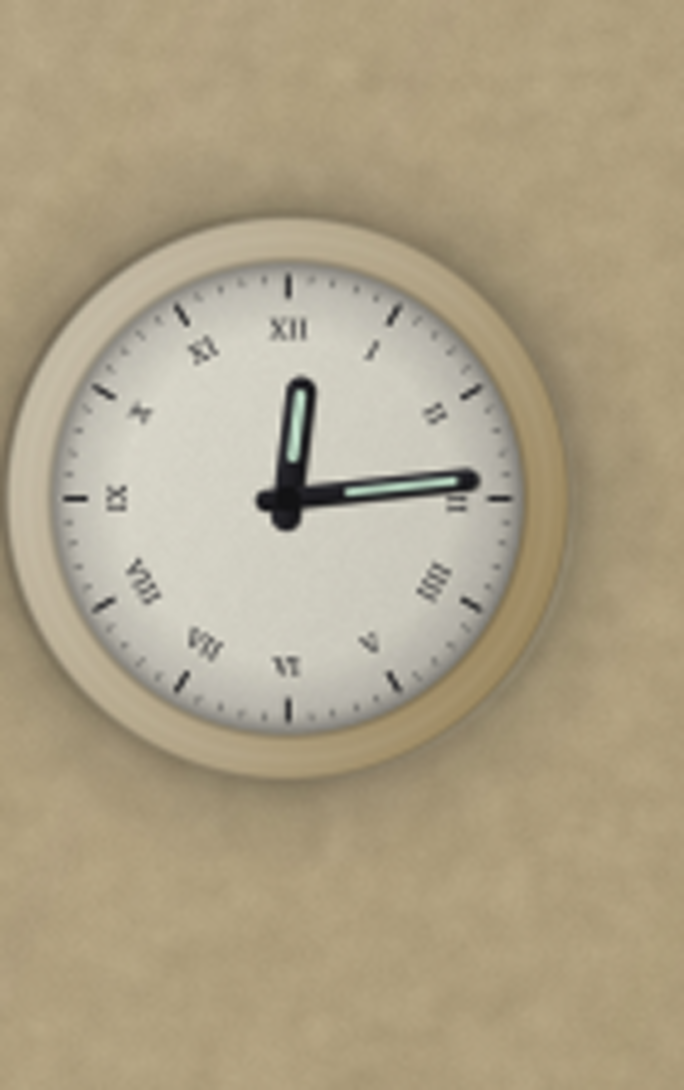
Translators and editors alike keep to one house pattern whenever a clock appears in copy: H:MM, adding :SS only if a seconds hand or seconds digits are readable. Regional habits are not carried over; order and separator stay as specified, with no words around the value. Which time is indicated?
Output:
12:14
